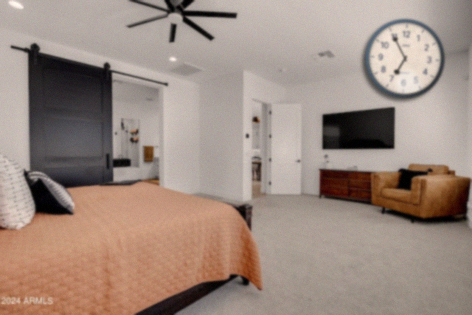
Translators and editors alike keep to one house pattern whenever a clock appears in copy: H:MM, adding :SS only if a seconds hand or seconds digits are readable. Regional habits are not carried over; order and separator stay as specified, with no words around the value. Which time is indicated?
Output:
6:55
